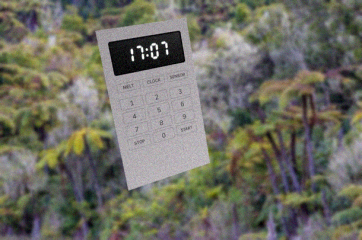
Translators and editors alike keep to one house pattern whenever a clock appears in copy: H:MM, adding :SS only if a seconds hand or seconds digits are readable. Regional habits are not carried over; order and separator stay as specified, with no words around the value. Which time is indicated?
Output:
17:07
